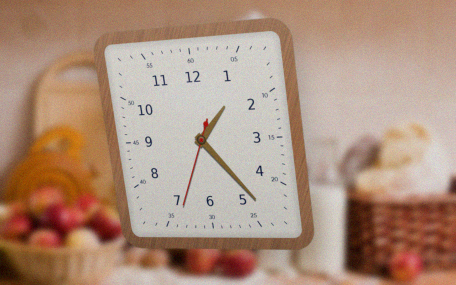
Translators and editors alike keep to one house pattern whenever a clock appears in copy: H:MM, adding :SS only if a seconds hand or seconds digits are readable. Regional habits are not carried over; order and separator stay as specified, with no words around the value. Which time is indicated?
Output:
1:23:34
